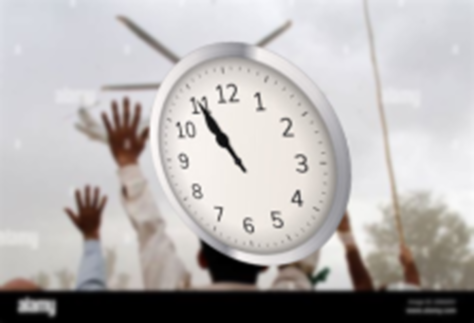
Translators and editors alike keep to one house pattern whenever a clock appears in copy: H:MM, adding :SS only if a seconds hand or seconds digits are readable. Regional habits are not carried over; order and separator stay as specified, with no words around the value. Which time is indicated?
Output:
10:55
